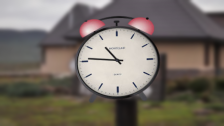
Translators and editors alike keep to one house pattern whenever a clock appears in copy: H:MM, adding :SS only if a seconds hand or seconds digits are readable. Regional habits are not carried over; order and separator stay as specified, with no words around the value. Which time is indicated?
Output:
10:46
